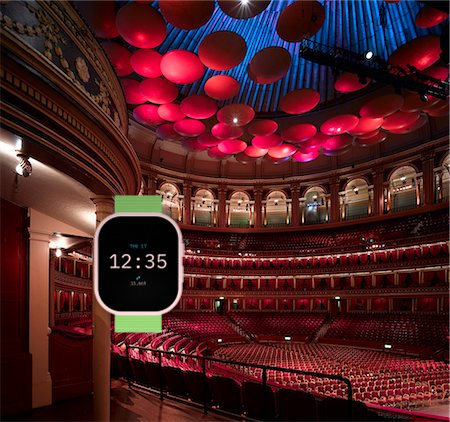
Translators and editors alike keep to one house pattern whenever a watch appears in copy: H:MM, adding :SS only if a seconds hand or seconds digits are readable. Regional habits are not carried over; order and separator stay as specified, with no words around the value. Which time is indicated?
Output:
12:35
